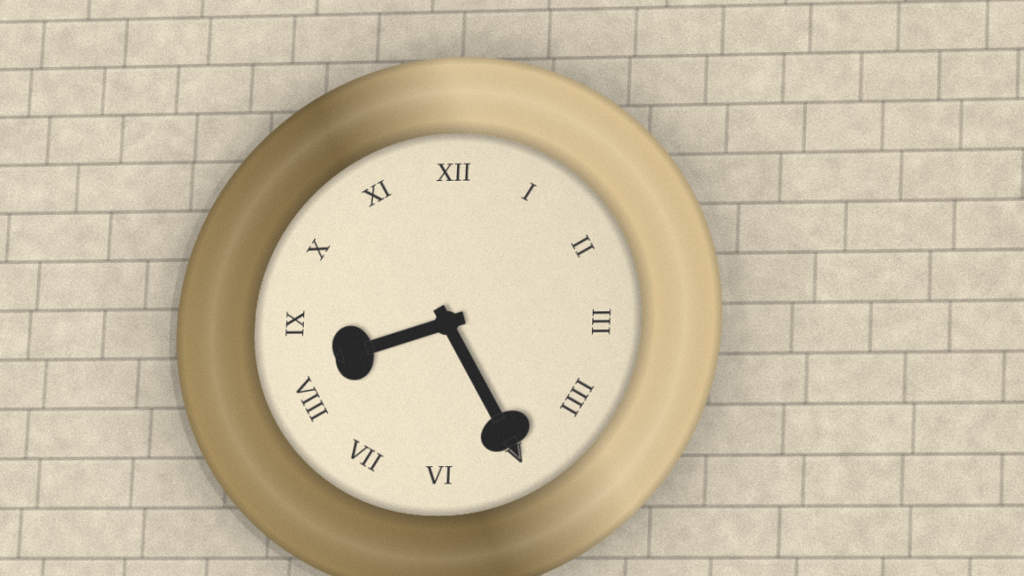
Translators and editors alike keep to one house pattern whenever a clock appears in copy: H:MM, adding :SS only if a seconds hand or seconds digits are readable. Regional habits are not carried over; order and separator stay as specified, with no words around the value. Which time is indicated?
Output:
8:25
